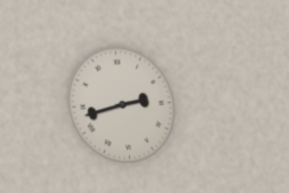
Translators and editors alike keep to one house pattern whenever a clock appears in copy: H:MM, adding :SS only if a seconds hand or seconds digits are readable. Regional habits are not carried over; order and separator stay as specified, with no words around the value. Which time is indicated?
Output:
2:43
